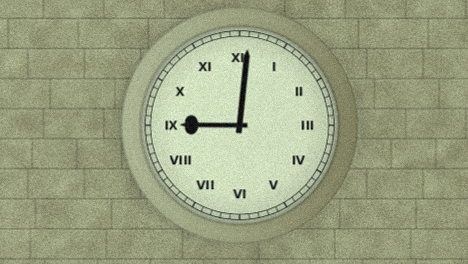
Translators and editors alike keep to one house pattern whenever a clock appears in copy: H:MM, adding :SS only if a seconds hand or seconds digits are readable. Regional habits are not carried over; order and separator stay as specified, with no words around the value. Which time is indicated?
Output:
9:01
